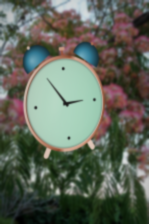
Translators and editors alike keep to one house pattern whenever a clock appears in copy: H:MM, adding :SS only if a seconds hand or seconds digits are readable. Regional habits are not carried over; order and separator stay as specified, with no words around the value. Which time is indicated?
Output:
2:54
